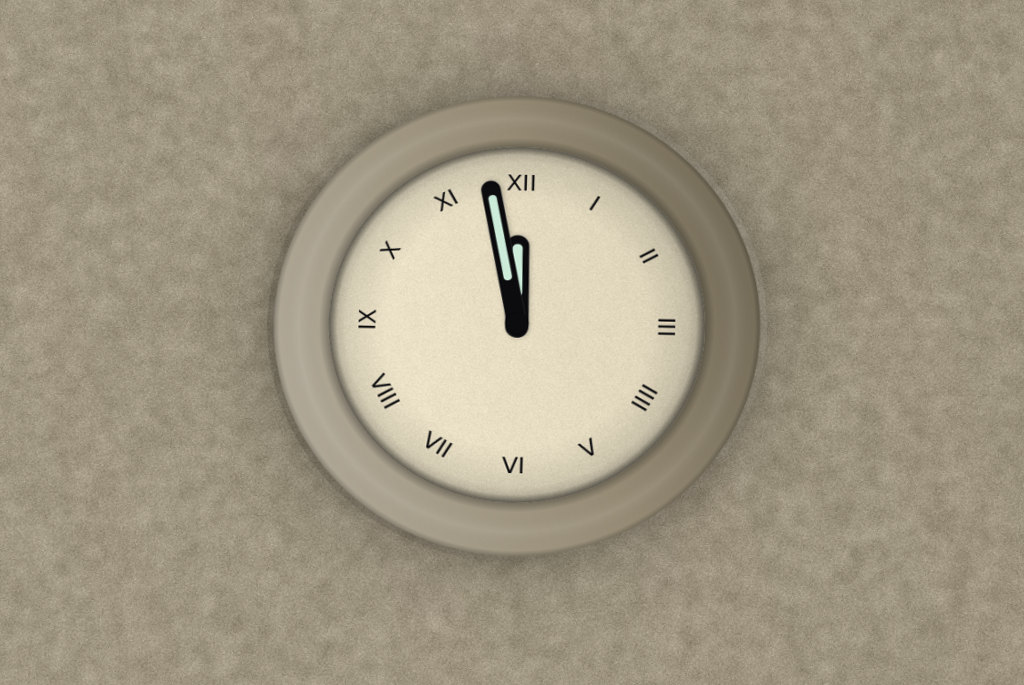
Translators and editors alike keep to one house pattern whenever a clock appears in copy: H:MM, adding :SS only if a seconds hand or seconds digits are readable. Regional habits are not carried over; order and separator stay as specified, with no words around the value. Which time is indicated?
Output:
11:58
